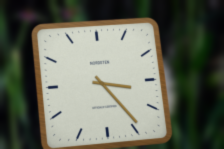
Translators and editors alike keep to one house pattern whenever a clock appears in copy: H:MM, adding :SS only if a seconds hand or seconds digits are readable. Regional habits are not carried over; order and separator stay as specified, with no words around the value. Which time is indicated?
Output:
3:24
